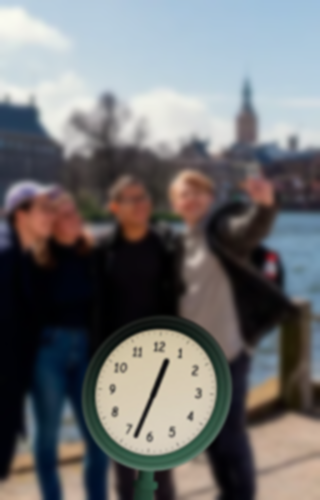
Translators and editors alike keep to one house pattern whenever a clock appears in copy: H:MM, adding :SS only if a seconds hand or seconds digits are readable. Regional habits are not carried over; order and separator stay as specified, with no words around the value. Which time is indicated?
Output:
12:33
